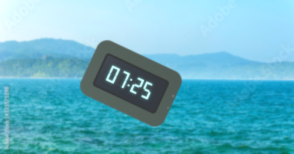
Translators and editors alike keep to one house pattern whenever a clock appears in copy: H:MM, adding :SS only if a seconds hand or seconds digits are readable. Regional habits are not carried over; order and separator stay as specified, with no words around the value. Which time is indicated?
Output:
7:25
